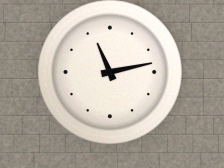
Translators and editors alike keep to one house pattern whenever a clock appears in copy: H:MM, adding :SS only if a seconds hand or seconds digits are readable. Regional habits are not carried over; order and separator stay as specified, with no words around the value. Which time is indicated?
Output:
11:13
